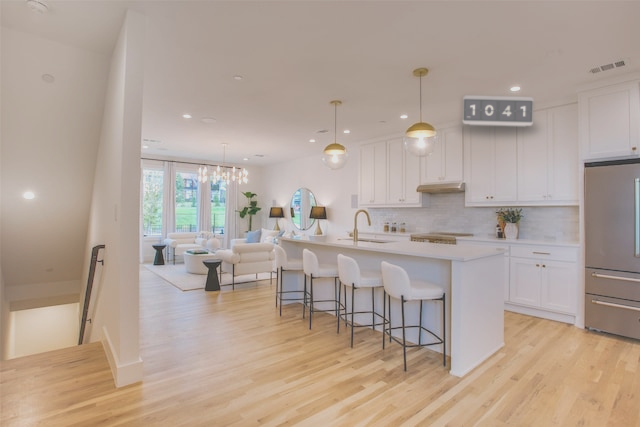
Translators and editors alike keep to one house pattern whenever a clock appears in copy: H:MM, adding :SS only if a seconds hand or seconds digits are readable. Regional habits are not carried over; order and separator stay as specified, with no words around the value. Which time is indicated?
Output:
10:41
